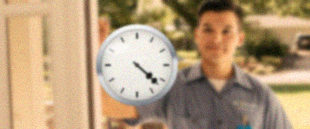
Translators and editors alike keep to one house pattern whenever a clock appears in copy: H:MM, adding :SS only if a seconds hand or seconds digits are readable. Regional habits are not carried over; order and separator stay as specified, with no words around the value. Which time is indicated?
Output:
4:22
